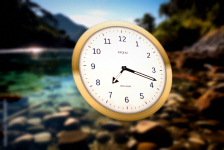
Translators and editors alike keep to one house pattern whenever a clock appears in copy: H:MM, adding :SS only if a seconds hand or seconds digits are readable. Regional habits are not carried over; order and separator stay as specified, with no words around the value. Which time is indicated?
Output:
7:18
